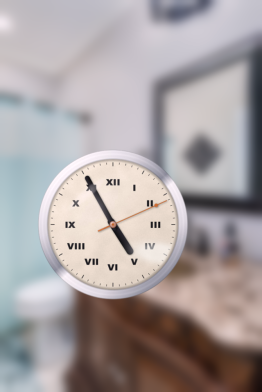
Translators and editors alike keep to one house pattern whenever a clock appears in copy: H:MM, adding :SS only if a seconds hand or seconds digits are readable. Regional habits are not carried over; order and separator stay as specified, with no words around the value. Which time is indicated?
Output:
4:55:11
